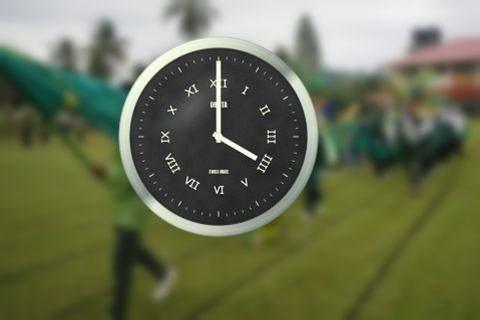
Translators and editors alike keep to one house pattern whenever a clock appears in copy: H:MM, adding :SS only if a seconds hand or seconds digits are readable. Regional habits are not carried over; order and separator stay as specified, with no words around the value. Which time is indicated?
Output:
4:00
